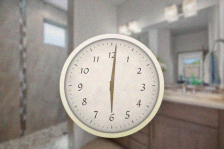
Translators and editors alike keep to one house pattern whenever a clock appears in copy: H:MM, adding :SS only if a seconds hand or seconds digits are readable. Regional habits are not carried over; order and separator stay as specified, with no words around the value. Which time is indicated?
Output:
6:01
